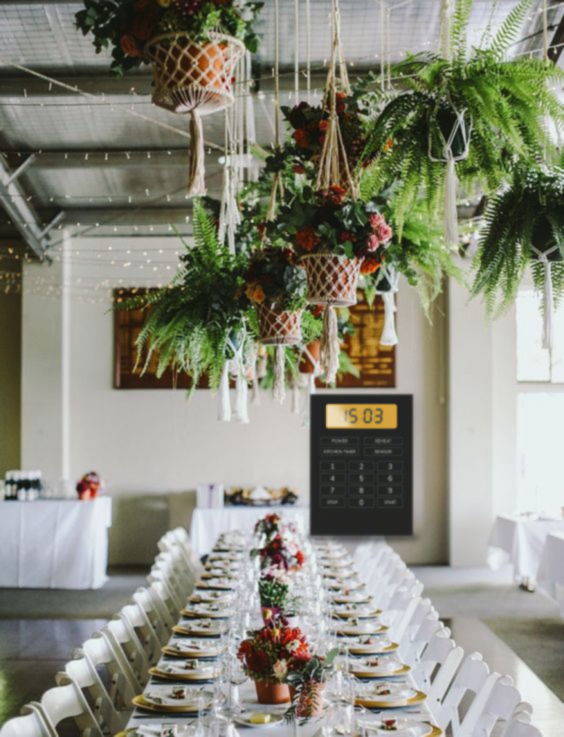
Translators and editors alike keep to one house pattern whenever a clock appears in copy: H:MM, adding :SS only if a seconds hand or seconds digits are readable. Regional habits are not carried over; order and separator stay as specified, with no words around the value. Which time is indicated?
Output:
15:03
